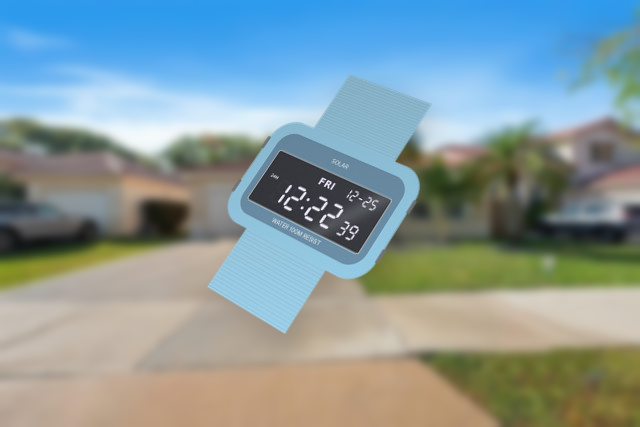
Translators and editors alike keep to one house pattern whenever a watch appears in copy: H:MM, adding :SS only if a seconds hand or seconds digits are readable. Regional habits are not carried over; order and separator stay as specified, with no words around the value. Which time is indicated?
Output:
12:22:39
